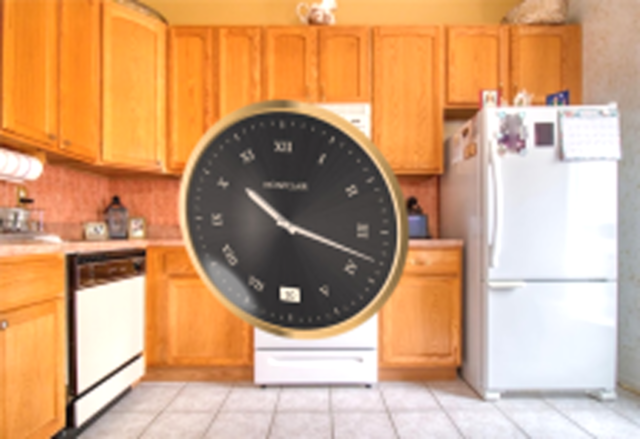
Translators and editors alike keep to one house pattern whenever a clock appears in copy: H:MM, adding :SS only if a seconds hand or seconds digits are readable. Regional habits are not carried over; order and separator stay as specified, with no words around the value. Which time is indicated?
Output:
10:18
